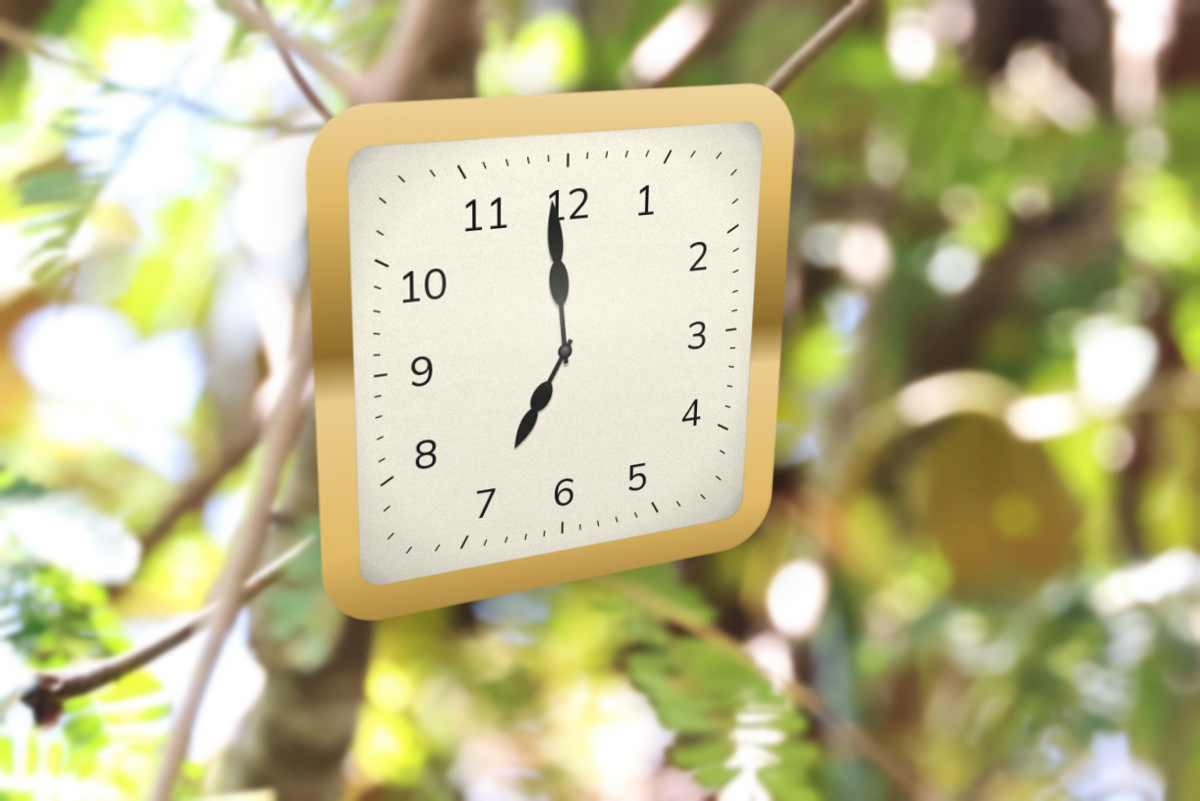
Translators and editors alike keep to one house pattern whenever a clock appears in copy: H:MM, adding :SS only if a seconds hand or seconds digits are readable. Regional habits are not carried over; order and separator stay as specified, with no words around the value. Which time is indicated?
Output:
6:59
